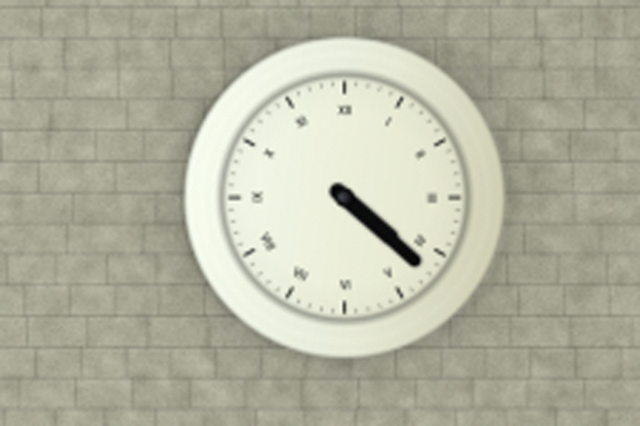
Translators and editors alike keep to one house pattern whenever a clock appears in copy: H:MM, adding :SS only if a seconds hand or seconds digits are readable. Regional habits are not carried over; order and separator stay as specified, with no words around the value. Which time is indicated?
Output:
4:22
